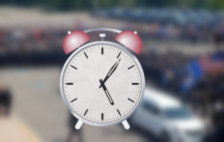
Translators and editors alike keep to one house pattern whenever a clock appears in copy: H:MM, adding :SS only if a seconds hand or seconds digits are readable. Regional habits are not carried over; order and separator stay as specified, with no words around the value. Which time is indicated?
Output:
5:06
